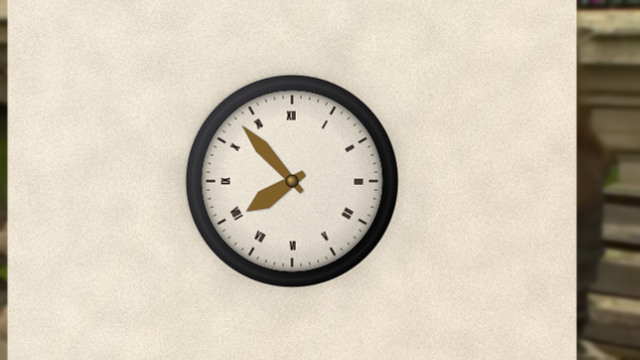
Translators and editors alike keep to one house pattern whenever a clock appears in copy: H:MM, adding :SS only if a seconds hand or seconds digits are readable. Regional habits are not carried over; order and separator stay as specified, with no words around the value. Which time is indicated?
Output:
7:53
